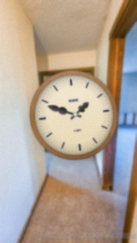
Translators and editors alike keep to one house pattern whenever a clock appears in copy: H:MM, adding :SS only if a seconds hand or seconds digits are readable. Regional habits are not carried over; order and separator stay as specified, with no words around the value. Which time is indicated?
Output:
1:49
